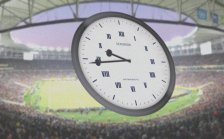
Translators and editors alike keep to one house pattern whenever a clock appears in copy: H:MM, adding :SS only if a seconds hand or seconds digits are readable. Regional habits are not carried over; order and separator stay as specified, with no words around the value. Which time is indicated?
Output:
9:44
